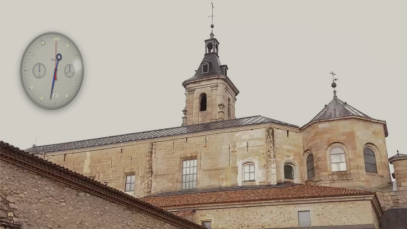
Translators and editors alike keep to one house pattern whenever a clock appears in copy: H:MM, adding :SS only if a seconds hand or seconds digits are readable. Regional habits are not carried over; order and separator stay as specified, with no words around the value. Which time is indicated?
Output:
12:32
